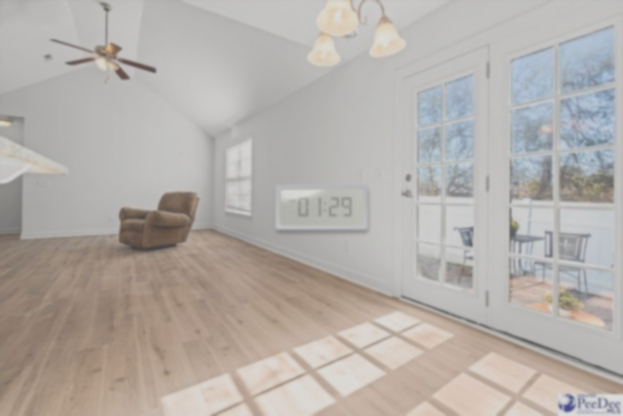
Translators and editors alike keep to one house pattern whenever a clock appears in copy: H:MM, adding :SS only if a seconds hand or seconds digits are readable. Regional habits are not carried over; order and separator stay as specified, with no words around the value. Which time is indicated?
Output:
1:29
